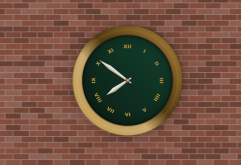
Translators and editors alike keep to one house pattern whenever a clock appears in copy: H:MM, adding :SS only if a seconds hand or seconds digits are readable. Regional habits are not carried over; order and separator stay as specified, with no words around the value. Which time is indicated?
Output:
7:51
